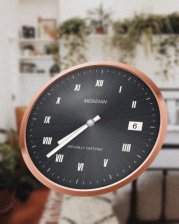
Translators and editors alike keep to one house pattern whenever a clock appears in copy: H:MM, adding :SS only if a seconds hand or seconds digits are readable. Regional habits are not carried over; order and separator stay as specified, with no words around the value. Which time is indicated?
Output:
7:37
